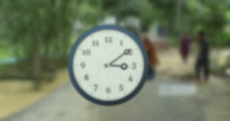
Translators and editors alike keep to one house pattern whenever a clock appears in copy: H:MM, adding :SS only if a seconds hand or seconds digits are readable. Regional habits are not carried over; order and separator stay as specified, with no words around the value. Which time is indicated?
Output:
3:09
